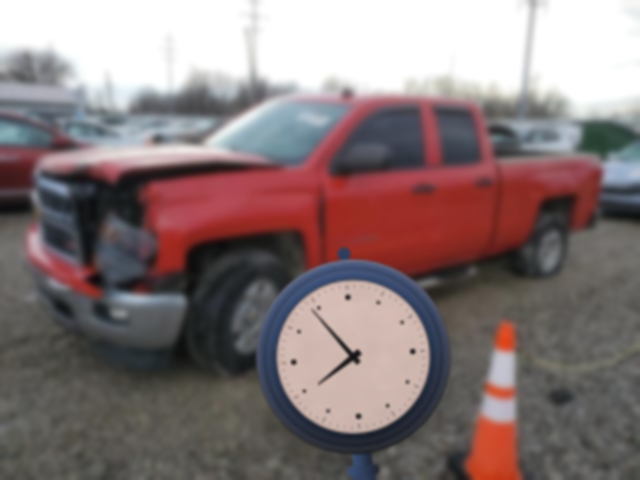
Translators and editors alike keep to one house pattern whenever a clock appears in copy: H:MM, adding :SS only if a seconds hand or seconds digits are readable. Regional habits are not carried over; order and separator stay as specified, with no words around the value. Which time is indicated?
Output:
7:54
